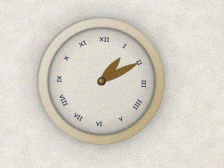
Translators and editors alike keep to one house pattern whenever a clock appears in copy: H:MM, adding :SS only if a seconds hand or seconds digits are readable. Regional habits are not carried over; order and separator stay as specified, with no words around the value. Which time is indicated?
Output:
1:10
